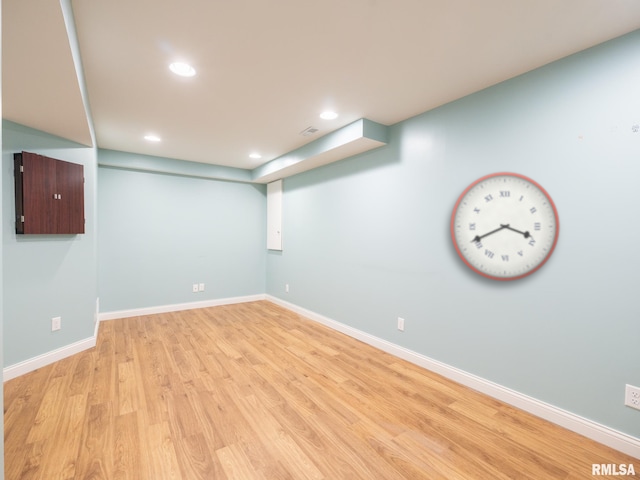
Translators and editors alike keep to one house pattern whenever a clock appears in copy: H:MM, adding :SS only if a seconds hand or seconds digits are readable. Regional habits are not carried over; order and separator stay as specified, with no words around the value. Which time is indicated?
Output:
3:41
